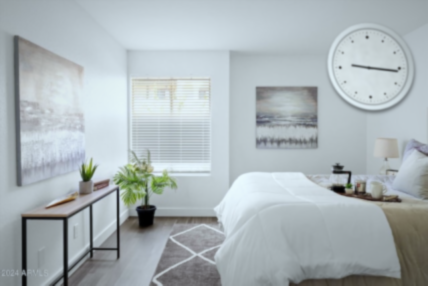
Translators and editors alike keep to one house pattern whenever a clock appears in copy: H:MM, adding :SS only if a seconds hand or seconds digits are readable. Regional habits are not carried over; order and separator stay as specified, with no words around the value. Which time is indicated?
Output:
9:16
